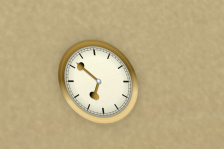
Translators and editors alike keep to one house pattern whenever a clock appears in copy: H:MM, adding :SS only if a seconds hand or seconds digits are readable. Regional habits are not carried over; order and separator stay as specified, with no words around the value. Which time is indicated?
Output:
6:52
